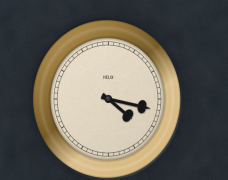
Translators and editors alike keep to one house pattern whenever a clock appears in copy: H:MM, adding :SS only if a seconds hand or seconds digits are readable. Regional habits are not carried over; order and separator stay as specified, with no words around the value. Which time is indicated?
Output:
4:17
